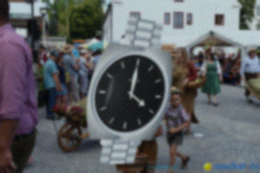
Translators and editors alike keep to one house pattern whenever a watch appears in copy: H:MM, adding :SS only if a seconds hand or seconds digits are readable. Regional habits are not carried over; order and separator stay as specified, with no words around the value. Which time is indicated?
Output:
4:00
